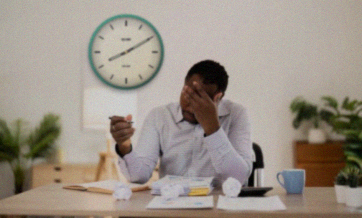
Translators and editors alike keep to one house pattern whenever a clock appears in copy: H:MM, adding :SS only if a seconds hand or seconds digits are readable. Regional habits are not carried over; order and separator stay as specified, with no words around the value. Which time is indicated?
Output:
8:10
